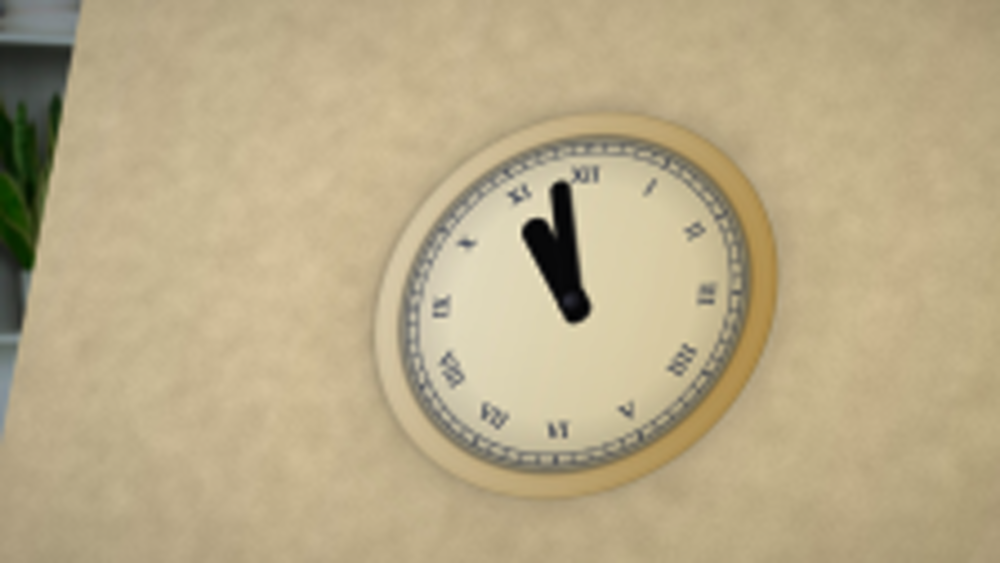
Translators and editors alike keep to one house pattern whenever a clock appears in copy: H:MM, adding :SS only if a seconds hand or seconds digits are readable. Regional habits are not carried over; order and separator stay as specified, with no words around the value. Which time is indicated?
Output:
10:58
